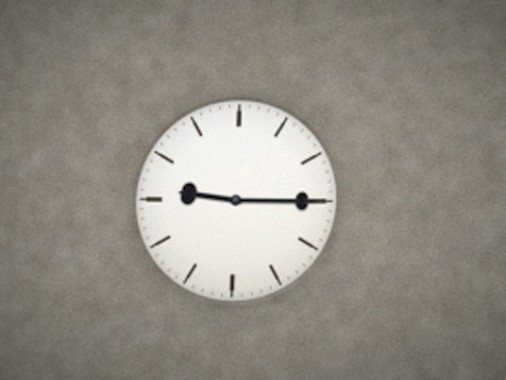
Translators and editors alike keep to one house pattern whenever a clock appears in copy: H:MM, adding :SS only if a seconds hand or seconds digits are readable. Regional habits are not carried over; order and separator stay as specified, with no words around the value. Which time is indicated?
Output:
9:15
